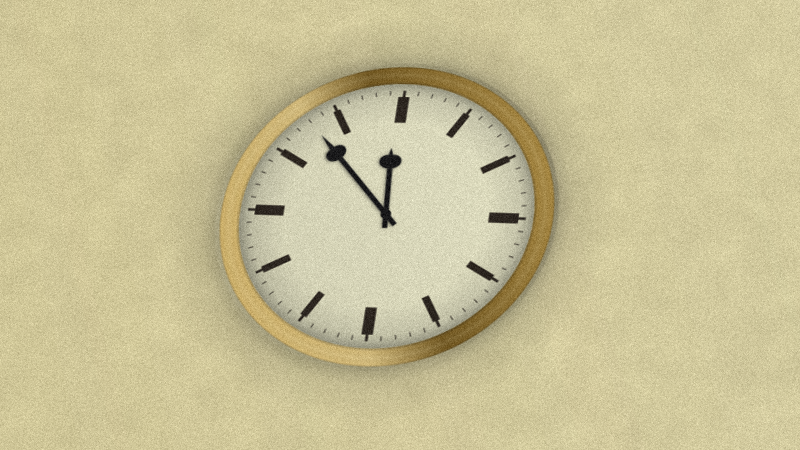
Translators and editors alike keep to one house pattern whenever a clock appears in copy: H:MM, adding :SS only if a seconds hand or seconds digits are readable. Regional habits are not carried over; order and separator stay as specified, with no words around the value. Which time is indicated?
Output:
11:53
